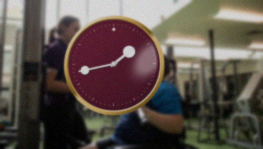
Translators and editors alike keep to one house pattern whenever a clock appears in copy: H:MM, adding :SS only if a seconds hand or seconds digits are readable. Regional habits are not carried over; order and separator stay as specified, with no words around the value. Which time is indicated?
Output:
1:43
